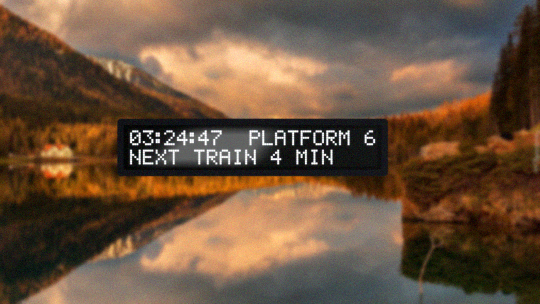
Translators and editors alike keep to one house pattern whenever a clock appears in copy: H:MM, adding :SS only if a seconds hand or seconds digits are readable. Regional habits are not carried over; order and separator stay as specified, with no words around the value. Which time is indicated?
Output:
3:24:47
